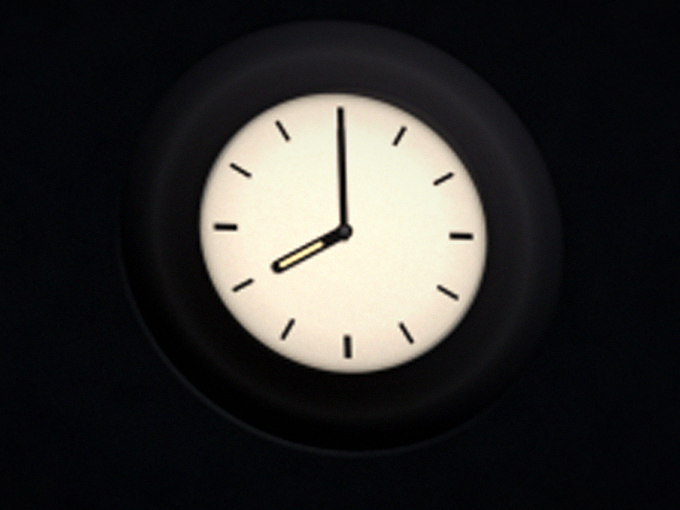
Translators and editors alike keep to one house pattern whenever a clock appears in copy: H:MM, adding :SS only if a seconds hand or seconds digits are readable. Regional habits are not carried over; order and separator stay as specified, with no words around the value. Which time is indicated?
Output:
8:00
